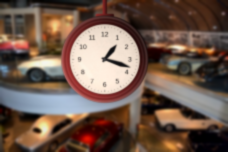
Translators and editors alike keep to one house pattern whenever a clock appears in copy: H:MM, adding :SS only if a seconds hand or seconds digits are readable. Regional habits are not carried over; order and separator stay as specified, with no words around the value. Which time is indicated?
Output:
1:18
